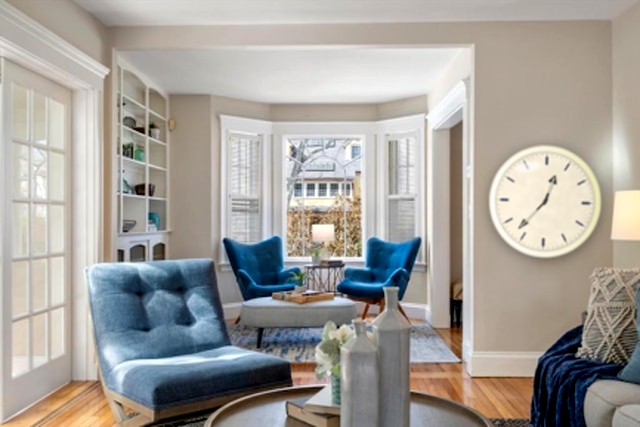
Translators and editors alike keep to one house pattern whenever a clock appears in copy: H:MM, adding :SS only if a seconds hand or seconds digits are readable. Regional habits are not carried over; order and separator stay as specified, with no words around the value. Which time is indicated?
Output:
12:37
